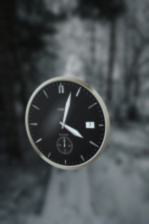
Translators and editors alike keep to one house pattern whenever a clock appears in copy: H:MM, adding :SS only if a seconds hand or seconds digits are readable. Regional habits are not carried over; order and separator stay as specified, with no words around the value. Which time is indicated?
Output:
4:03
